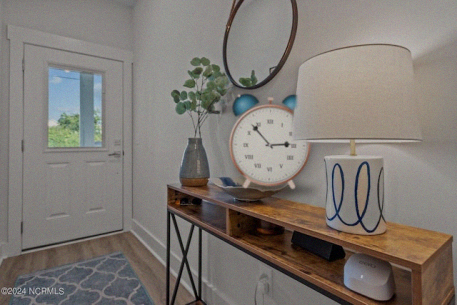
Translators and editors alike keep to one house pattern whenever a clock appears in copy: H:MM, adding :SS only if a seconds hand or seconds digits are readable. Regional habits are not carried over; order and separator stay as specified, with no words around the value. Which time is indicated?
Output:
2:53
